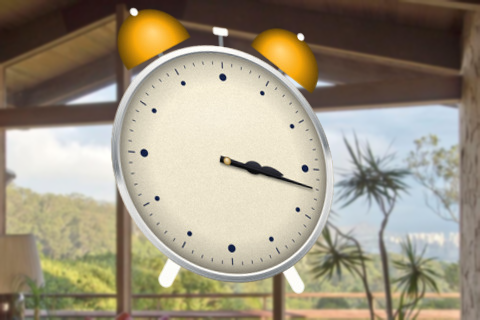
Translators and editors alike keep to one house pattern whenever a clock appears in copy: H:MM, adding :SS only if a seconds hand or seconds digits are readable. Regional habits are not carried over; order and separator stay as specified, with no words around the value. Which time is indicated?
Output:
3:17
